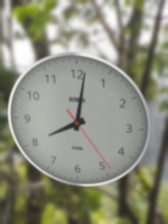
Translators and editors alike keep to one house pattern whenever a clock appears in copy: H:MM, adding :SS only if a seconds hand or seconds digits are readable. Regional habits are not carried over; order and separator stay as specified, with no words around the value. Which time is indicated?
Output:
8:01:24
